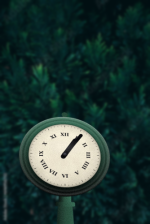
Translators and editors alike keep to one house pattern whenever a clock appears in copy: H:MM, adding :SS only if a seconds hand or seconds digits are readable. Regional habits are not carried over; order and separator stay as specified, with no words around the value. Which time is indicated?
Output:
1:06
